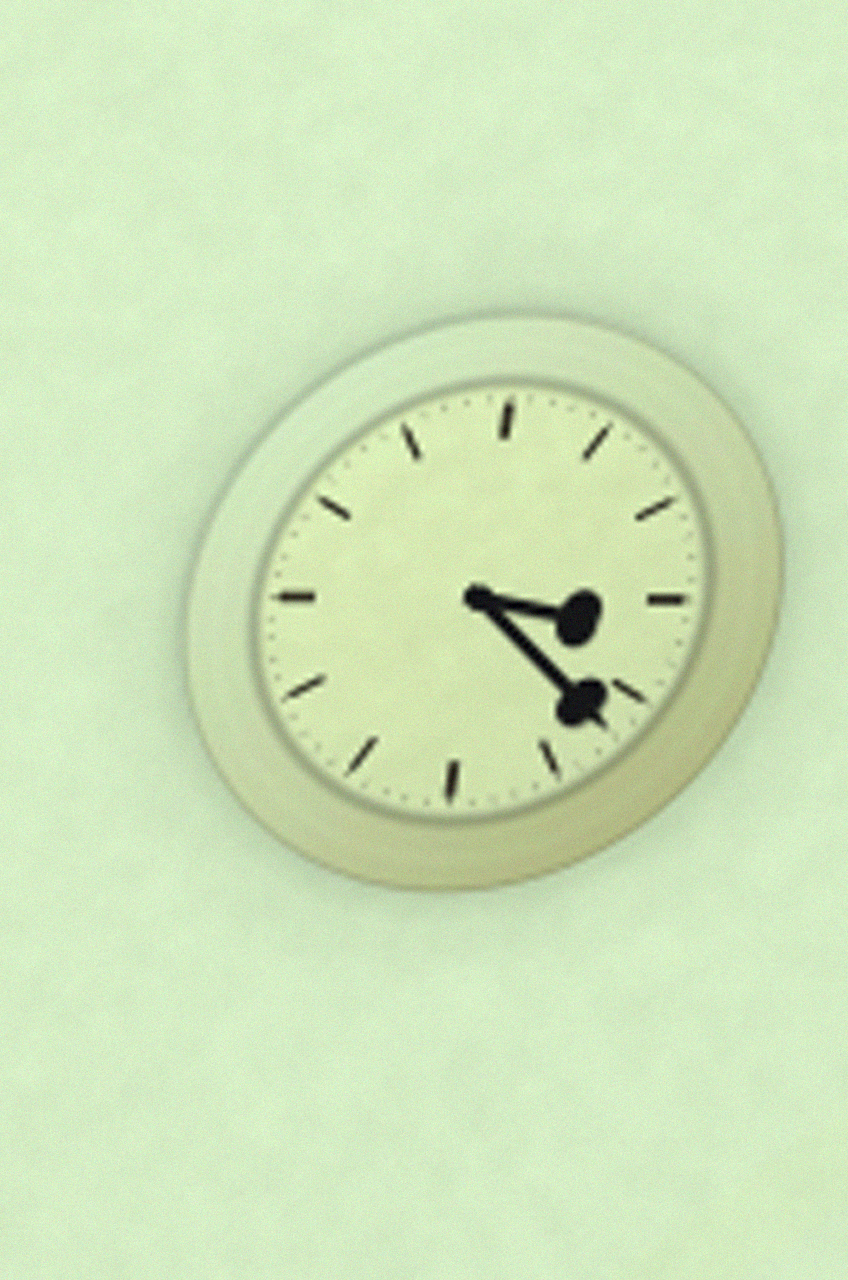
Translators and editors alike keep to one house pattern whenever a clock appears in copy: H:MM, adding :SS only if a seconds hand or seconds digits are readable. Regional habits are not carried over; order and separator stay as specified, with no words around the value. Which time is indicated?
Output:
3:22
